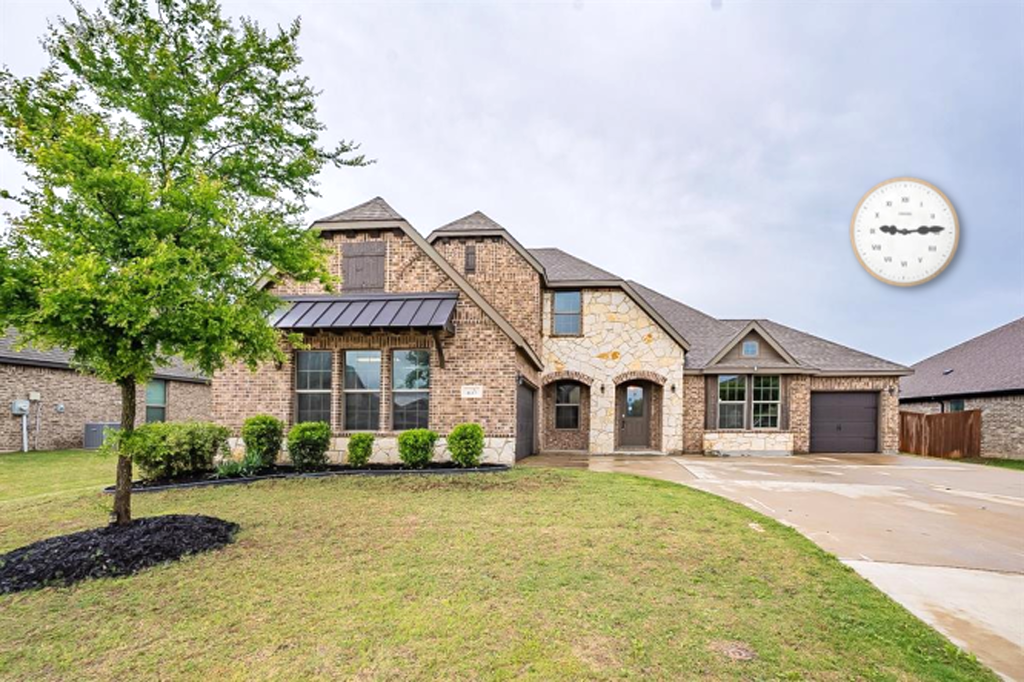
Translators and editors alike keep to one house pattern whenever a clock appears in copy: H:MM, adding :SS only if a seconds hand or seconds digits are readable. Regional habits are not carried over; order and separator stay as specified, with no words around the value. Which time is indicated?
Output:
9:14
